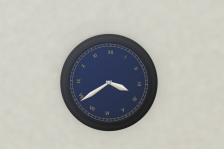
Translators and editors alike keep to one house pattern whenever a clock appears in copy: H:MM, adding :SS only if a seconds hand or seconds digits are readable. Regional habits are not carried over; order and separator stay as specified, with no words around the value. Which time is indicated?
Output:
3:39
